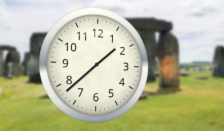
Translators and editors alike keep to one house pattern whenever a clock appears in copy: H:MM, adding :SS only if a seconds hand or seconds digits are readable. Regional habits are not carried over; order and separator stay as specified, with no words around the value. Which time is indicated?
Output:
1:38
